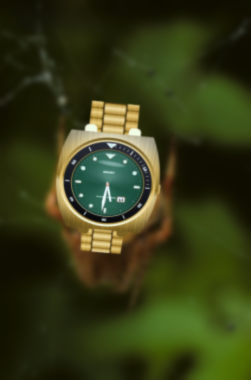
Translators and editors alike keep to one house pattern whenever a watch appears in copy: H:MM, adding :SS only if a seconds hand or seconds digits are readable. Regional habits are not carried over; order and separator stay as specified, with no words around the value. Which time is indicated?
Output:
5:31
